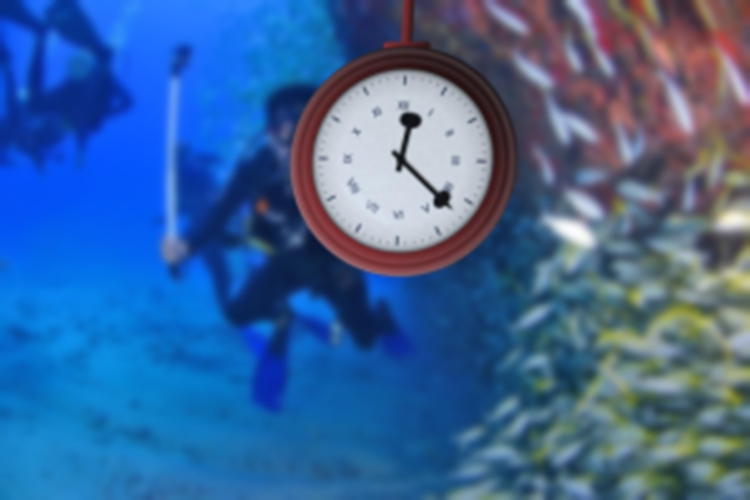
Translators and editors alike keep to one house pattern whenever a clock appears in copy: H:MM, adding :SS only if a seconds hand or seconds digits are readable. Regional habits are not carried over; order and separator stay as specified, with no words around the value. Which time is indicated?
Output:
12:22
